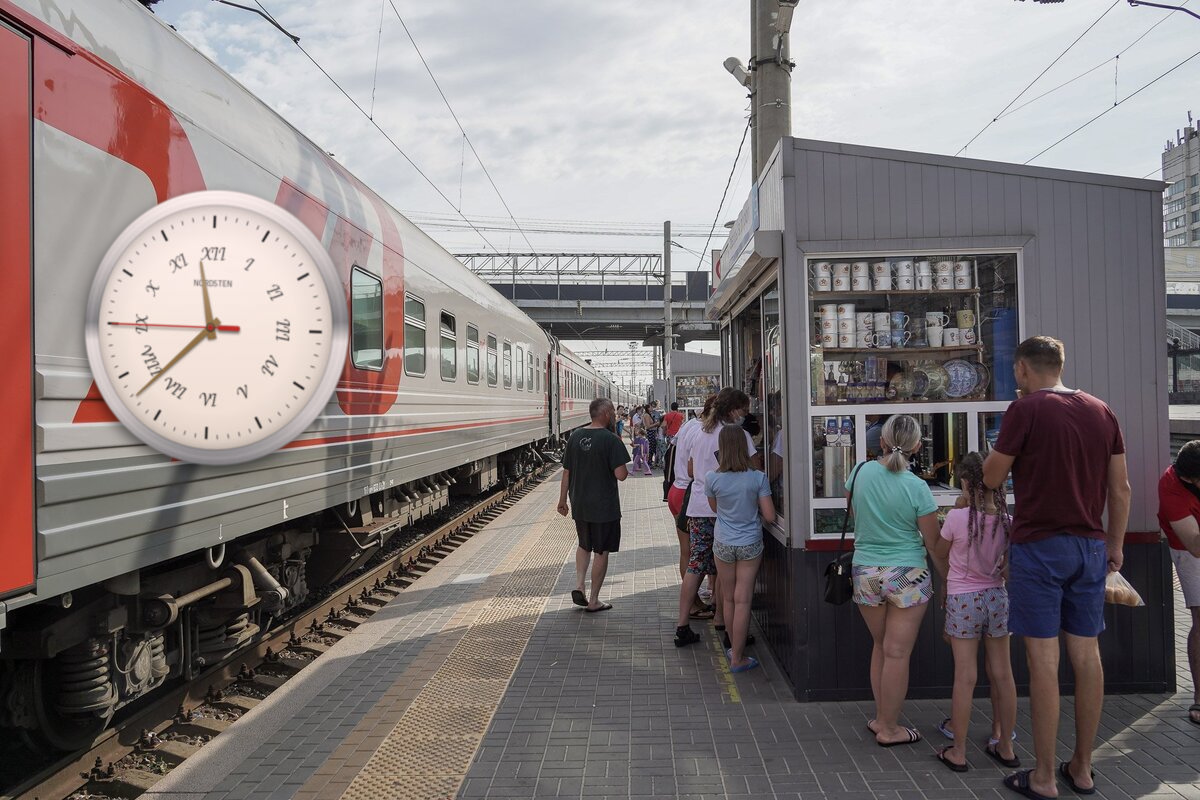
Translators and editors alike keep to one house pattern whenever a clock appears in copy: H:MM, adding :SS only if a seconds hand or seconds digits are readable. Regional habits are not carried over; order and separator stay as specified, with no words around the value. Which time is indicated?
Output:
11:37:45
